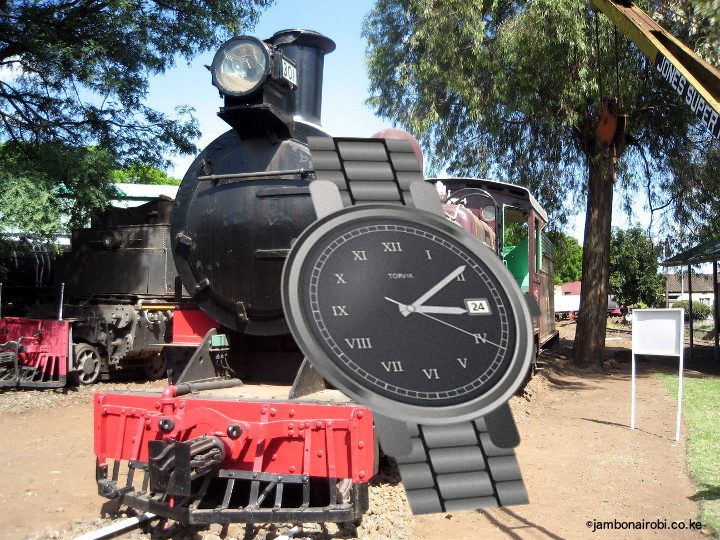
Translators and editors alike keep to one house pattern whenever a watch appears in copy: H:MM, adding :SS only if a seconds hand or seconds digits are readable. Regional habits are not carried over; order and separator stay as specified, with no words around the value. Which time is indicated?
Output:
3:09:20
